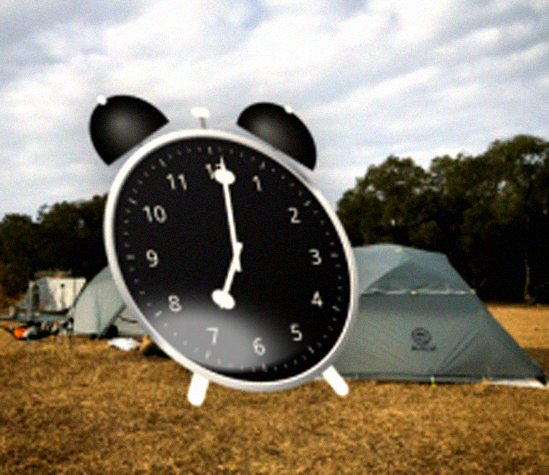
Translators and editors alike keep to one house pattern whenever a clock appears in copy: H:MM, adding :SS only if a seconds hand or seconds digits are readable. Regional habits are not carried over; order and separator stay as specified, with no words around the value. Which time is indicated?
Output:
7:01
